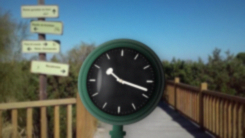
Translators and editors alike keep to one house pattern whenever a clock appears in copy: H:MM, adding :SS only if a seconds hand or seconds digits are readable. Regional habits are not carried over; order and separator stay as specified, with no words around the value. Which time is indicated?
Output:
10:18
